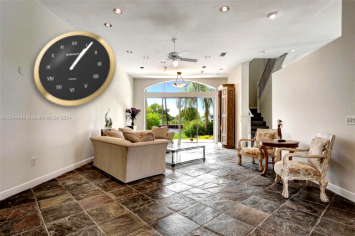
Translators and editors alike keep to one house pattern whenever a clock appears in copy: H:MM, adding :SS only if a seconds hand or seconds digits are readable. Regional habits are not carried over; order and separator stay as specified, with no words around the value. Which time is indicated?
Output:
1:06
